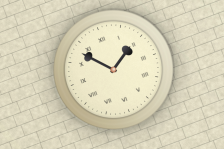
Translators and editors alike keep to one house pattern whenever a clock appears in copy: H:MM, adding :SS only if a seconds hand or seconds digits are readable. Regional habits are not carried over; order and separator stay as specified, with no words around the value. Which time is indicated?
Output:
1:53
